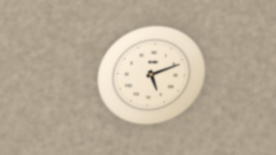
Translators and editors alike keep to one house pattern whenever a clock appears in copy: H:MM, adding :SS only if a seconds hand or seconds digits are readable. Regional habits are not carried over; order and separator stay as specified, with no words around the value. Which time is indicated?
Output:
5:11
